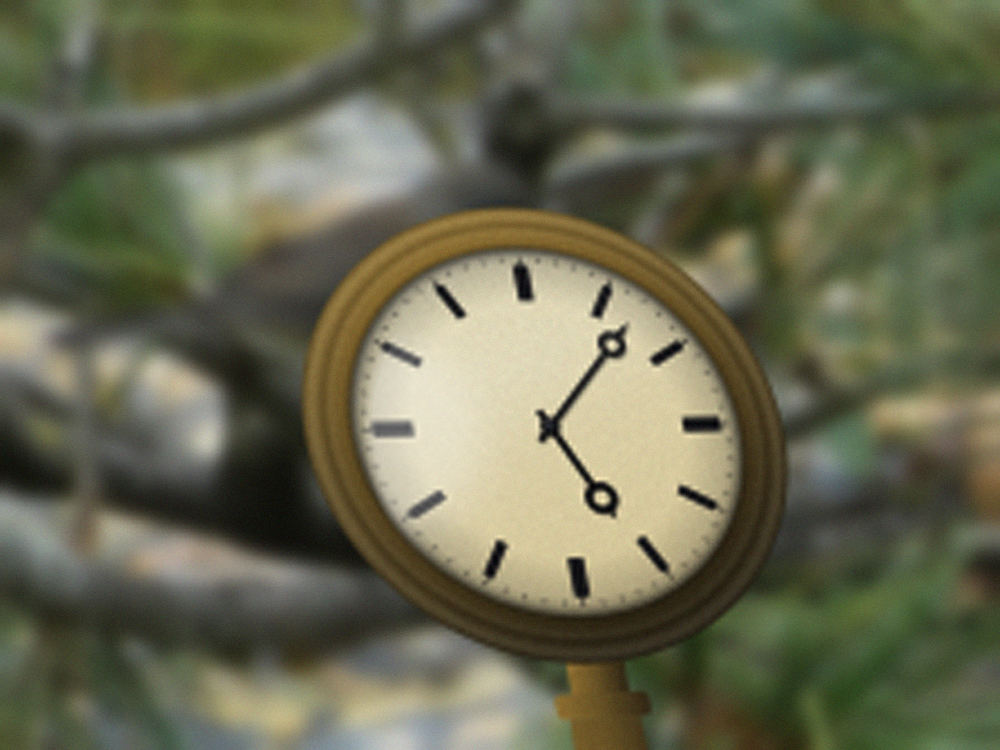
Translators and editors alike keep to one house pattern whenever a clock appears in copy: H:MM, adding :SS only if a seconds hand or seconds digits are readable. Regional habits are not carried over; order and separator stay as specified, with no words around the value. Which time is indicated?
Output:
5:07
